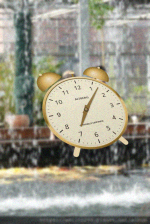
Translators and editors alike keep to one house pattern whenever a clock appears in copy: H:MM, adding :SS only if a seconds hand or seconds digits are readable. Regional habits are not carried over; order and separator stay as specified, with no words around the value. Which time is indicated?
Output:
7:07
